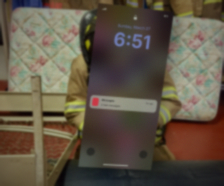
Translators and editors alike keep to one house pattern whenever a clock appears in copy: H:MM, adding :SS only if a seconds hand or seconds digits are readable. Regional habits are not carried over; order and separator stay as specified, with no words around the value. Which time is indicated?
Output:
6:51
